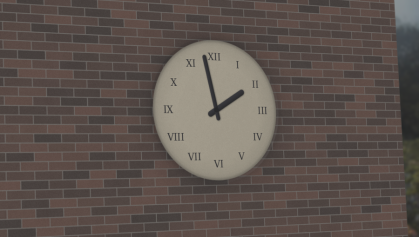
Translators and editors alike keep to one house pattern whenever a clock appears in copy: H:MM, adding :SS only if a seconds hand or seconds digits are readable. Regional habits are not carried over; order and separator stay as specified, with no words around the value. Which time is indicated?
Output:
1:58
